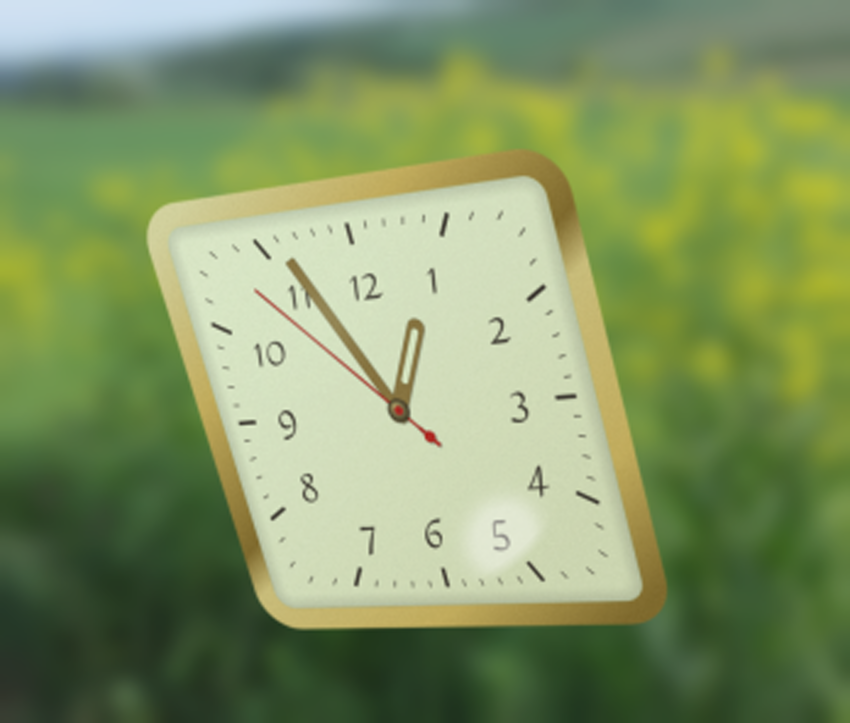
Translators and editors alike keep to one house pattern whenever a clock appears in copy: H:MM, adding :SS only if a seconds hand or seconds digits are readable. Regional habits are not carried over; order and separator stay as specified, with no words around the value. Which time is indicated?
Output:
12:55:53
